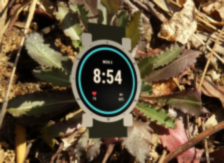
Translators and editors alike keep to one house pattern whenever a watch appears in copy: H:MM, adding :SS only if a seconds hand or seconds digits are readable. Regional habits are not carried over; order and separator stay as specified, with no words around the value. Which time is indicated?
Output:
8:54
